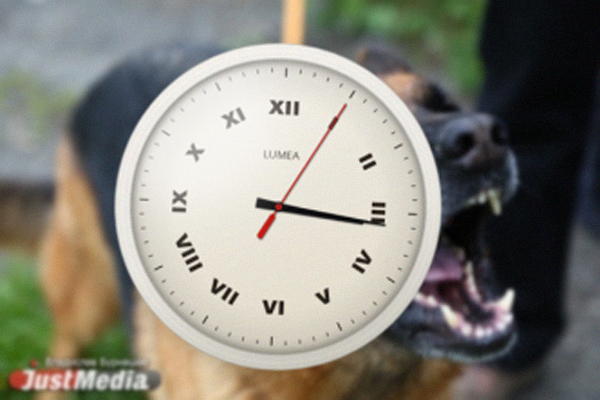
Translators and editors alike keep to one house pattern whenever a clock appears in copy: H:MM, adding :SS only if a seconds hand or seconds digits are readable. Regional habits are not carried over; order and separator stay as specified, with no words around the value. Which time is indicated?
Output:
3:16:05
